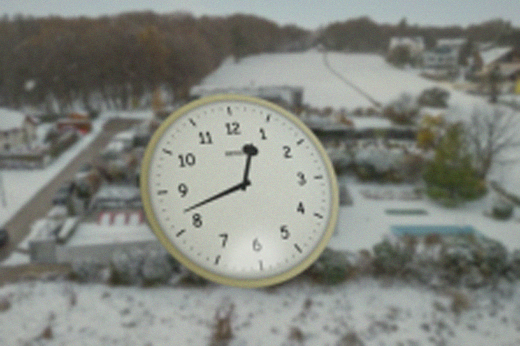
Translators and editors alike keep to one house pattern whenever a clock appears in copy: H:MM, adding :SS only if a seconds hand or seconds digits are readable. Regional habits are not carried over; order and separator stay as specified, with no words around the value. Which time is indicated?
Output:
12:42
